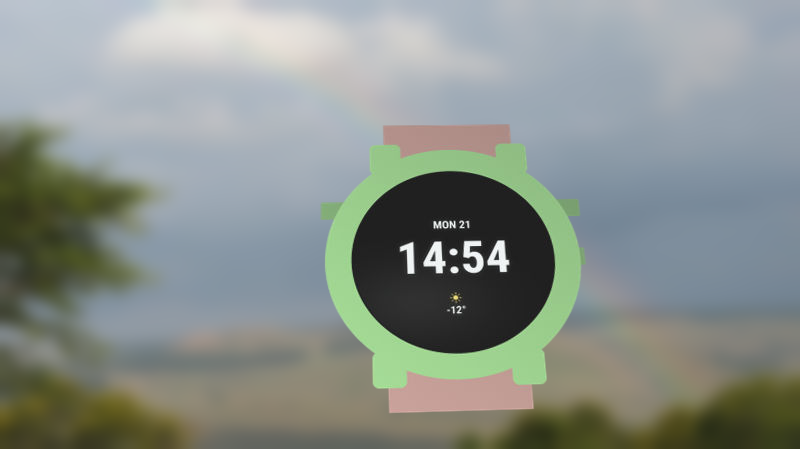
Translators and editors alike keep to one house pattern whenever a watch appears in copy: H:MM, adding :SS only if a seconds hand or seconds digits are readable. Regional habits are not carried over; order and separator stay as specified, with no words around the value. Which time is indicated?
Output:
14:54
